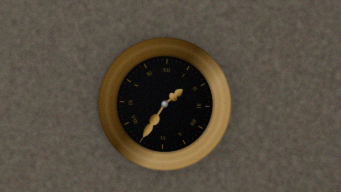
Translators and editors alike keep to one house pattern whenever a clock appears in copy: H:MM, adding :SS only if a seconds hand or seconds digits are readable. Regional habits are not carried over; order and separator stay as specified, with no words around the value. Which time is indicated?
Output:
1:35
